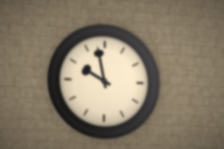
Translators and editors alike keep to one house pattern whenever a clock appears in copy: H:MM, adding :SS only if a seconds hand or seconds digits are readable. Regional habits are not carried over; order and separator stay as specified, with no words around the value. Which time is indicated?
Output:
9:58
